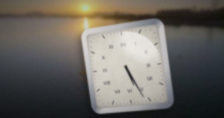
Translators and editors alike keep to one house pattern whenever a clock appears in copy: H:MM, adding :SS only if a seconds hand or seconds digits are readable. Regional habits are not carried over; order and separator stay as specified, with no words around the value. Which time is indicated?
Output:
5:26
